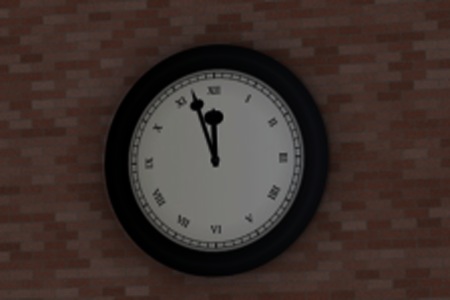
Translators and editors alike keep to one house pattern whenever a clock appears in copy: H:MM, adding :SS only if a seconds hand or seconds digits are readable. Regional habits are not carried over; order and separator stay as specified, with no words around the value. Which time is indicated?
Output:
11:57
